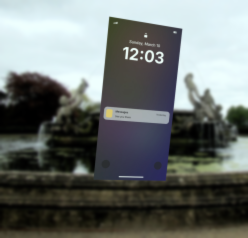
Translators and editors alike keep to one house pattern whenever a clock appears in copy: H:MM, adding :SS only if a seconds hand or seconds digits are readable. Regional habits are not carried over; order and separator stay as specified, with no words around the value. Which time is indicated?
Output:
12:03
